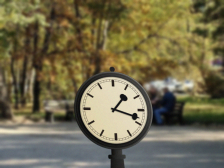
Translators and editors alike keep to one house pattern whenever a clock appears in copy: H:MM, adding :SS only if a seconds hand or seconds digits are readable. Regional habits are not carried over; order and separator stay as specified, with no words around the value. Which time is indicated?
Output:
1:18
